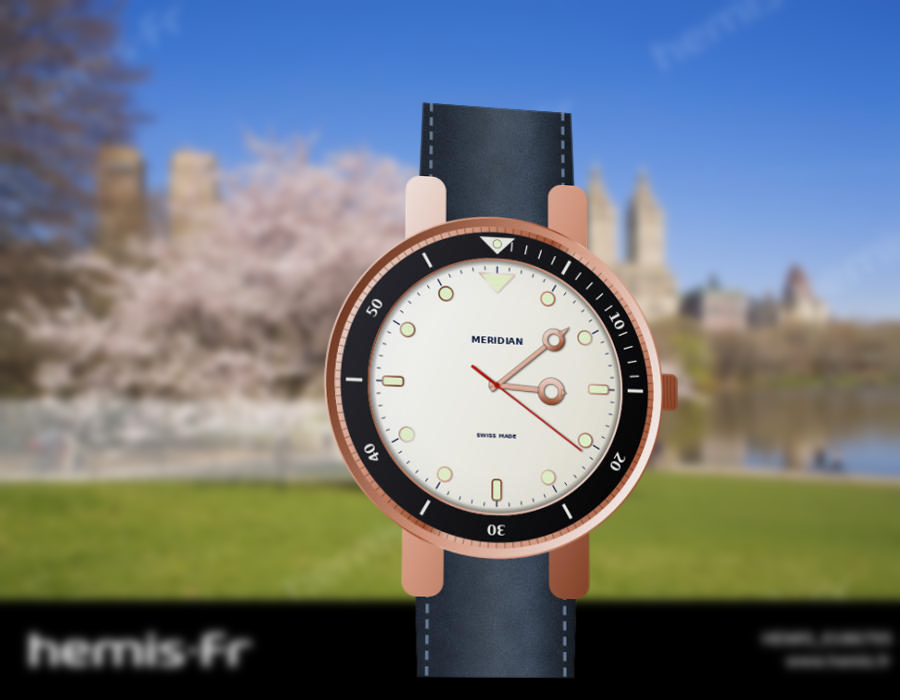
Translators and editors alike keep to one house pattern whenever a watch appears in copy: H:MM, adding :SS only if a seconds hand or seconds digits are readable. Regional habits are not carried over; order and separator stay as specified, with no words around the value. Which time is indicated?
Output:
3:08:21
